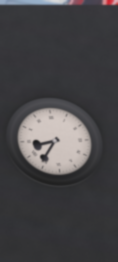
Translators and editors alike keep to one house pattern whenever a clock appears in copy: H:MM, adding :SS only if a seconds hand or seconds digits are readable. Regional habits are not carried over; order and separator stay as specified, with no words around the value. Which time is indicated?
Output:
8:36
